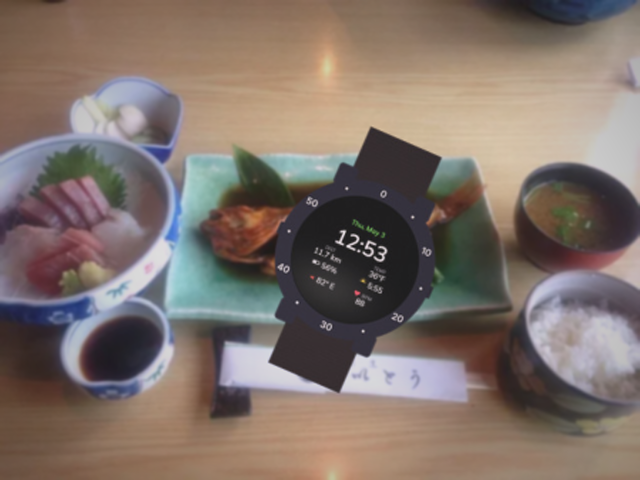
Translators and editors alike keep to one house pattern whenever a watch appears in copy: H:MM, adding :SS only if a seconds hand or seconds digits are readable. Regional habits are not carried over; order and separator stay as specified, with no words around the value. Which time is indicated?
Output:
12:53
